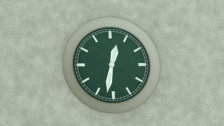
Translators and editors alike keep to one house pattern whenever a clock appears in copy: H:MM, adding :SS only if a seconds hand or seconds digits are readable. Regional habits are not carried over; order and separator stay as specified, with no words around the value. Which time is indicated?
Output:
12:32
